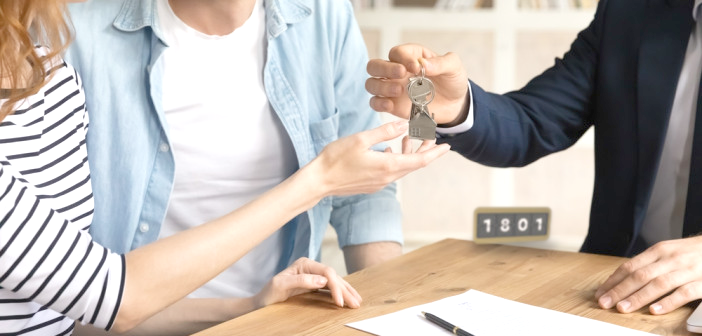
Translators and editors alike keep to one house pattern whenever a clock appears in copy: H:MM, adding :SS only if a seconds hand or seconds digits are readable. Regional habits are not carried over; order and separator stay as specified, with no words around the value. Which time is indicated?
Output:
18:01
